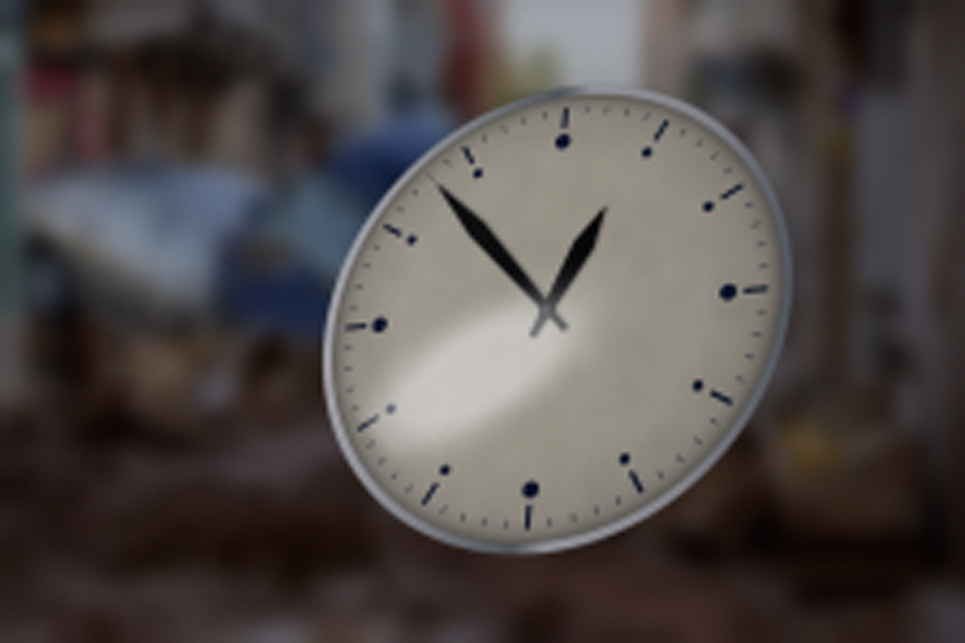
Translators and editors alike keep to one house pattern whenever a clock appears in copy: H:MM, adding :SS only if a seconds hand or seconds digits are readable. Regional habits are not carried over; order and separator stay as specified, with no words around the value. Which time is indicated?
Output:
12:53
